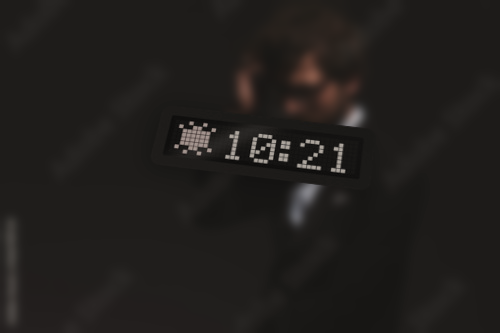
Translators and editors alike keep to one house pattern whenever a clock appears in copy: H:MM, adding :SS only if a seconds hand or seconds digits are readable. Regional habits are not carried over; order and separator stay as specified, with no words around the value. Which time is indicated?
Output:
10:21
